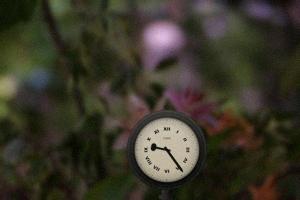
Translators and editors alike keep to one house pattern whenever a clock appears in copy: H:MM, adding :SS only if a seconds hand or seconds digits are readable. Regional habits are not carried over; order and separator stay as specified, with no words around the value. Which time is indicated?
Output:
9:24
